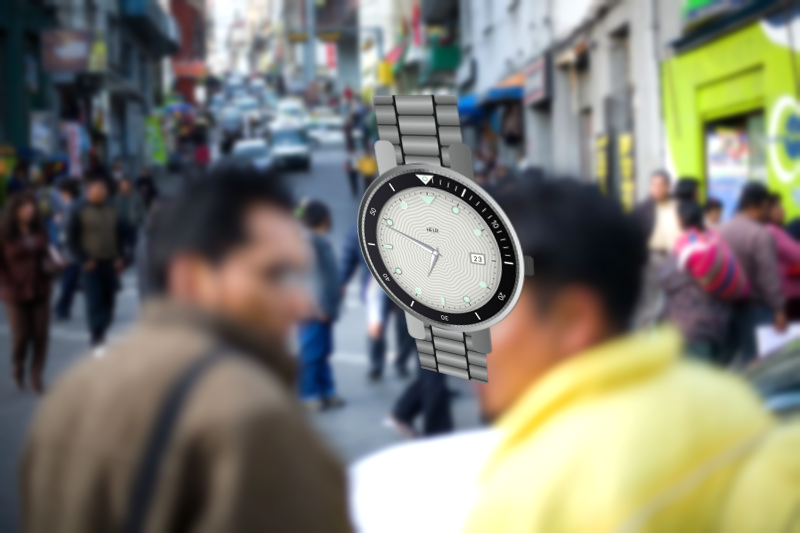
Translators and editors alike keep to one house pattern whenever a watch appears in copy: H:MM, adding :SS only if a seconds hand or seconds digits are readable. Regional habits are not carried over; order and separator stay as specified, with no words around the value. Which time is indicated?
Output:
6:49
